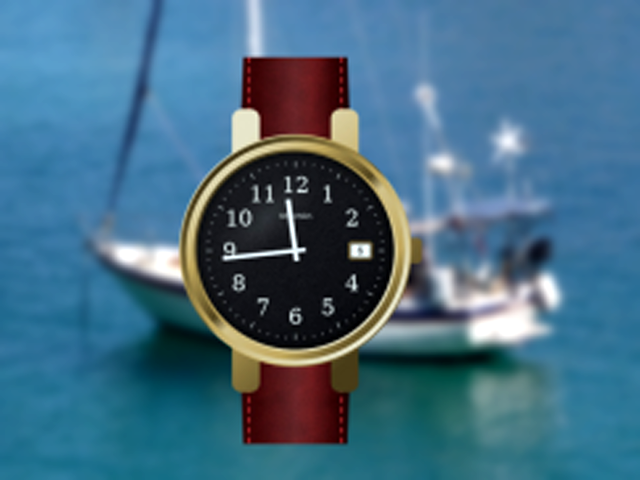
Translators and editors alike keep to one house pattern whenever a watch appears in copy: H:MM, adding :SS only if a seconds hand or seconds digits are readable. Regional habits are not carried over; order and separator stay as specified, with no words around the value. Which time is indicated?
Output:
11:44
